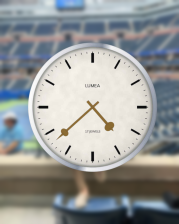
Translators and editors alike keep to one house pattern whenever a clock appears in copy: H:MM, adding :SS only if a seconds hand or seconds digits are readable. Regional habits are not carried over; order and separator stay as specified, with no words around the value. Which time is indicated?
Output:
4:38
